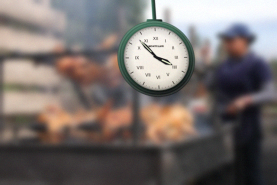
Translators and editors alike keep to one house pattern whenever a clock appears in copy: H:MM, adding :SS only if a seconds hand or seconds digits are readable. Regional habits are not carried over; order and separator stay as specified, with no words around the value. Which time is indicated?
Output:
3:53
